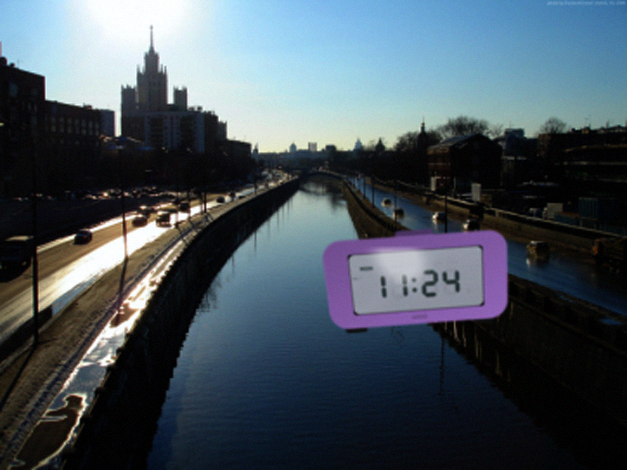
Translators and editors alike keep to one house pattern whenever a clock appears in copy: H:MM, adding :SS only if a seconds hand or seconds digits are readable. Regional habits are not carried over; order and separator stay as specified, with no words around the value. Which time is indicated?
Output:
11:24
